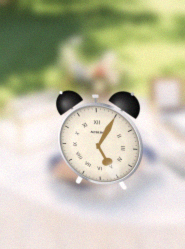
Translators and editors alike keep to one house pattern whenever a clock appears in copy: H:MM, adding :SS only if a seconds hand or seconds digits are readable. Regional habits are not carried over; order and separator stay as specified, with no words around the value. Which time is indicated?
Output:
5:05
